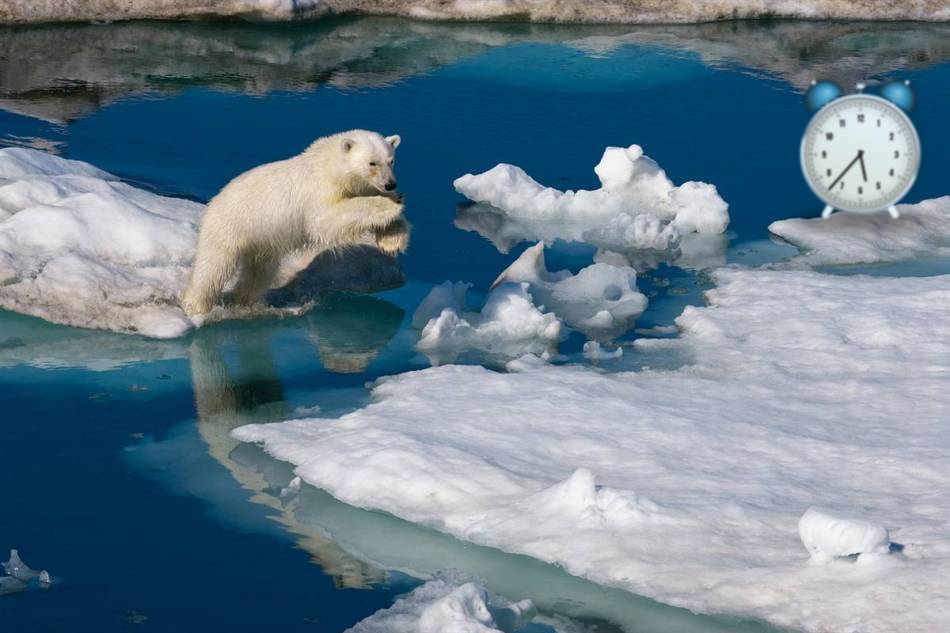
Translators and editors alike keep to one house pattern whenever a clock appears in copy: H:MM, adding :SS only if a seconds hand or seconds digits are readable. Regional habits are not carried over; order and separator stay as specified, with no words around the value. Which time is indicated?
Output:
5:37
